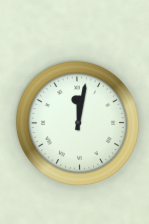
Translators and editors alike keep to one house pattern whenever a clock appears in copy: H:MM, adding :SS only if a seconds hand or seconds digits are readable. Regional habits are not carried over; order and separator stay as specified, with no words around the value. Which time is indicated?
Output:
12:02
